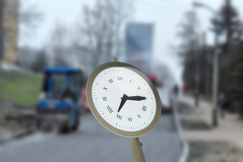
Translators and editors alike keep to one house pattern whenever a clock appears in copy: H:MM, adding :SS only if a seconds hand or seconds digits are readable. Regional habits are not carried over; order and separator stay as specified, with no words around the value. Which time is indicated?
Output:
7:15
